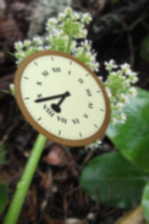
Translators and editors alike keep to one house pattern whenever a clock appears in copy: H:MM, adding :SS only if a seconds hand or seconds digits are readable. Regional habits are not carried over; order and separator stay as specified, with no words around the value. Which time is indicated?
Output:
7:44
